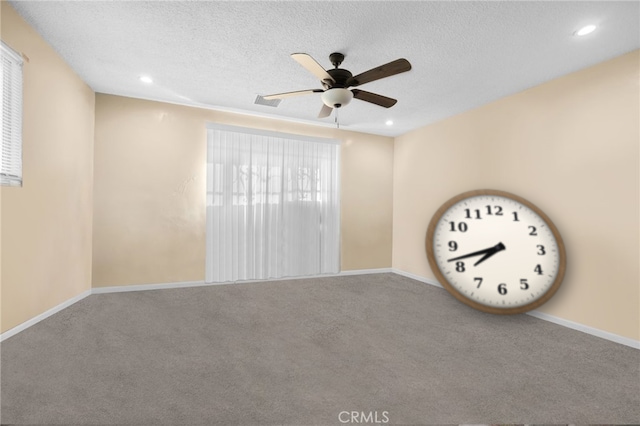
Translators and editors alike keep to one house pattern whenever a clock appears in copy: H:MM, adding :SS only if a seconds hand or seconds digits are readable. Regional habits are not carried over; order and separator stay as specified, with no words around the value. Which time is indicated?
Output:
7:42
